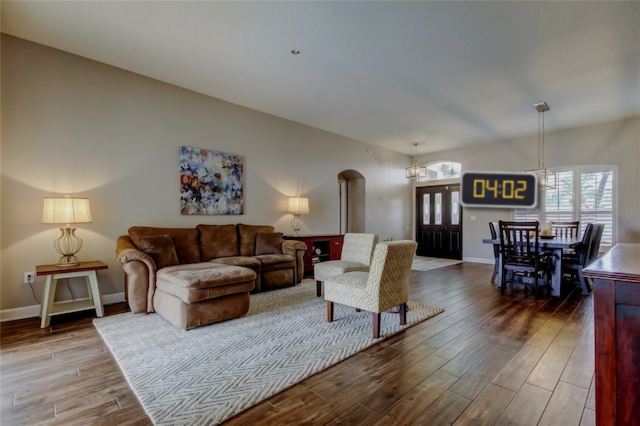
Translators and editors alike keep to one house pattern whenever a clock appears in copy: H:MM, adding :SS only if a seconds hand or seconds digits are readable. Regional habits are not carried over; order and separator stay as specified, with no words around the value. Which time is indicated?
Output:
4:02
